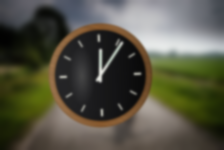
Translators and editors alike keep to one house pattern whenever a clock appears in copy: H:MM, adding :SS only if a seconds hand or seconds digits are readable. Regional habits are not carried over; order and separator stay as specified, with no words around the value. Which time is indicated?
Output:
12:06
